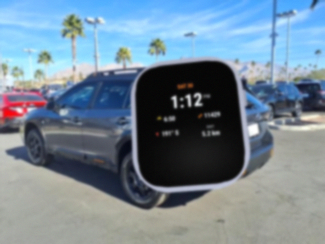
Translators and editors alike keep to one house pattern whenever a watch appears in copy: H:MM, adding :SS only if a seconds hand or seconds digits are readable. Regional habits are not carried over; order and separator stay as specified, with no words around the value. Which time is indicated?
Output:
1:12
